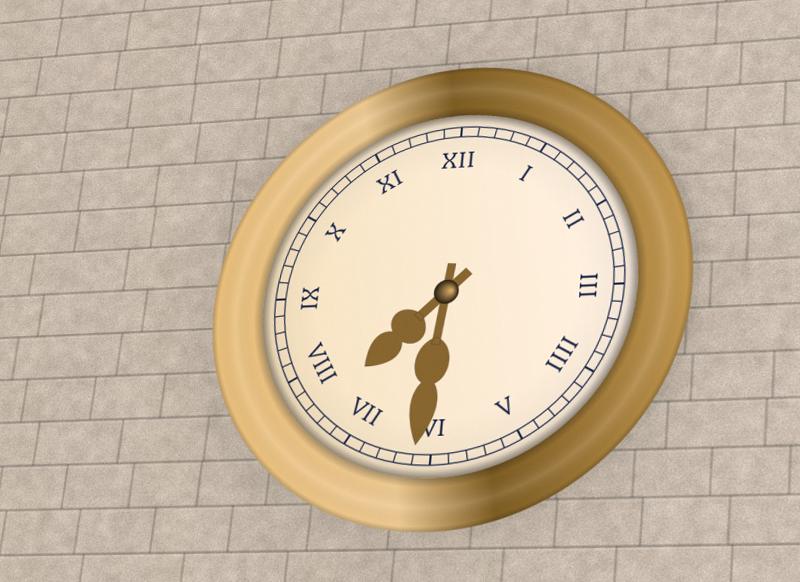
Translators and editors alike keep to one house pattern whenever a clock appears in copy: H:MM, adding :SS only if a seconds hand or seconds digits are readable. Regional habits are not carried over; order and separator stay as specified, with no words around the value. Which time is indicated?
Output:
7:31
